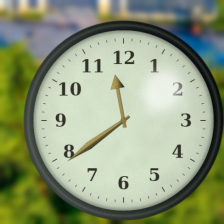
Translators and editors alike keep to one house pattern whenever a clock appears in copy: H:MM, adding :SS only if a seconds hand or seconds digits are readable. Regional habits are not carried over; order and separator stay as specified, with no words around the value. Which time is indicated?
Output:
11:39
